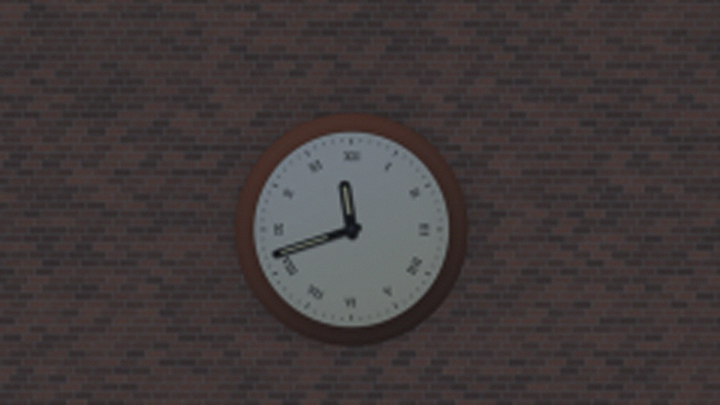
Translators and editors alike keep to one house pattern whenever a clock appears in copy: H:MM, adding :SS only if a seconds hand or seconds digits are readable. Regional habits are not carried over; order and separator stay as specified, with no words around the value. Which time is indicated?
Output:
11:42
